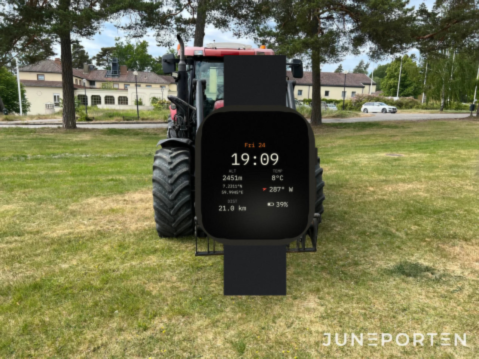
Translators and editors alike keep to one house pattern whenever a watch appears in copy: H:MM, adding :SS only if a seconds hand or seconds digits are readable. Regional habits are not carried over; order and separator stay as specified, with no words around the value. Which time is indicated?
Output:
19:09
